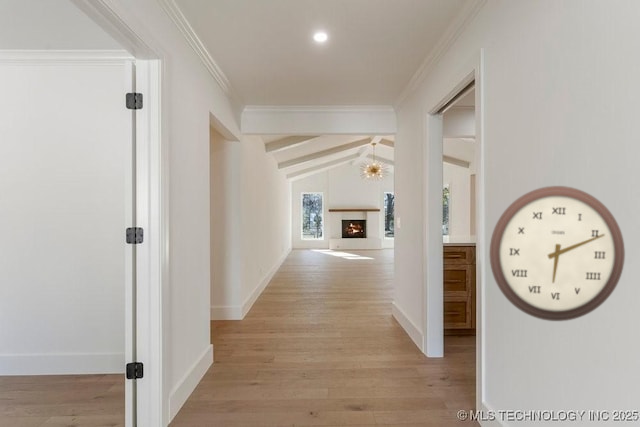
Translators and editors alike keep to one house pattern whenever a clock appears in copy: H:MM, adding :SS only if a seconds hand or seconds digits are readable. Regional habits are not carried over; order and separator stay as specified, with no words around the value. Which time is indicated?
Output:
6:11
